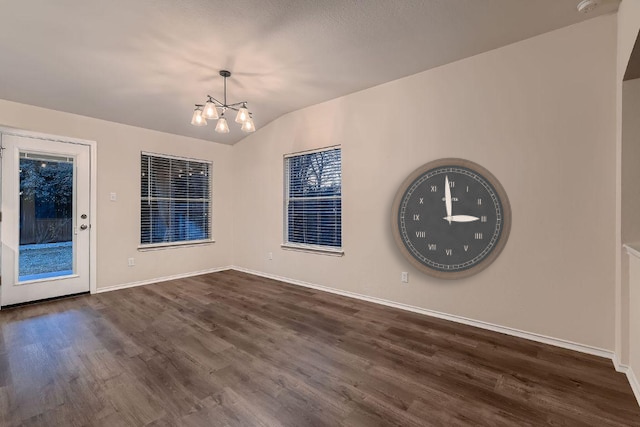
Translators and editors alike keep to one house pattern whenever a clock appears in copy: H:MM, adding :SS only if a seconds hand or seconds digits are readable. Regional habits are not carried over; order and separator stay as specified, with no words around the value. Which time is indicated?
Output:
2:59
